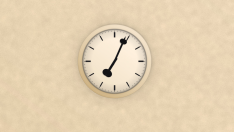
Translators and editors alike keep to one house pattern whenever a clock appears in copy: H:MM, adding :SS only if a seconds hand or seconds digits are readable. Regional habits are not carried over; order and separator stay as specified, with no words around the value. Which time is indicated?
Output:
7:04
